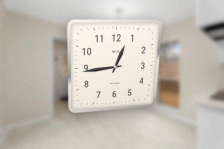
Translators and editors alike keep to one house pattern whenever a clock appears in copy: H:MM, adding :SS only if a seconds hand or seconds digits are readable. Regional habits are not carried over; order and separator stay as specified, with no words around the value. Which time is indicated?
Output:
12:44
